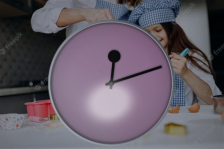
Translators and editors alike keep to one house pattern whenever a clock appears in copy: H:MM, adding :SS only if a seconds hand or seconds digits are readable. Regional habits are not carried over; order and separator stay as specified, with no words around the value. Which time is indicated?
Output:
12:12
